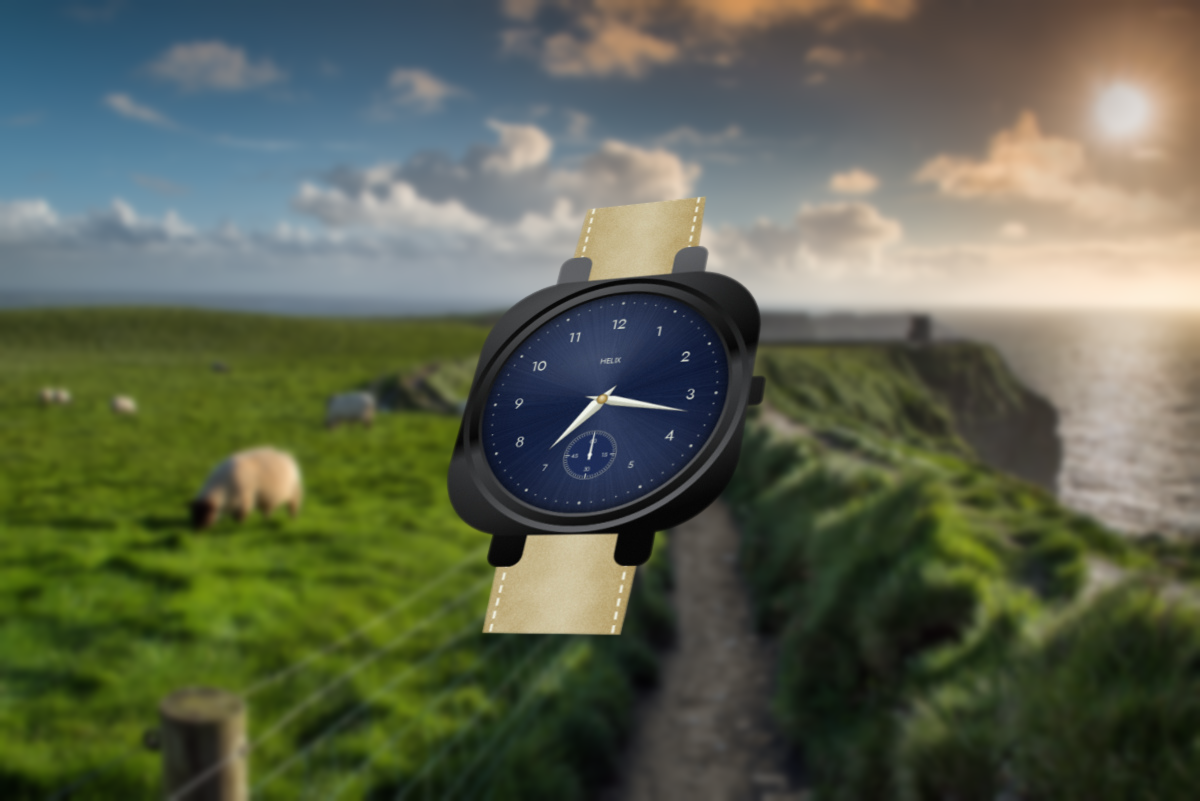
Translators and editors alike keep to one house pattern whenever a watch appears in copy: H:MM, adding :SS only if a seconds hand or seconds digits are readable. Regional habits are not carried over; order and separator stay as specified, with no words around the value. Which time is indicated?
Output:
7:17
